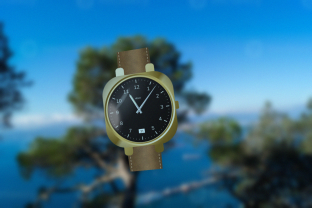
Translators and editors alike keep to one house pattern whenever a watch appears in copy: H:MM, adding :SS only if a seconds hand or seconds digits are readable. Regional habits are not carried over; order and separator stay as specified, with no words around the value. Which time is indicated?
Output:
11:07
